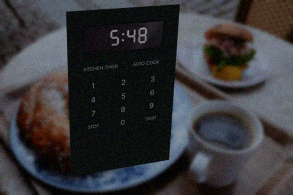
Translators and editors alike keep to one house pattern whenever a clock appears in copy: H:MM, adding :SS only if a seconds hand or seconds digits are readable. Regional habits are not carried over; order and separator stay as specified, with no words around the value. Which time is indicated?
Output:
5:48
